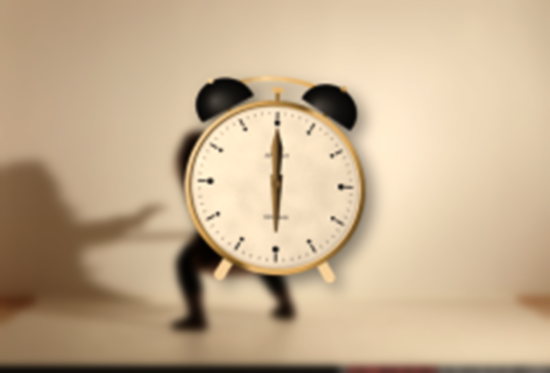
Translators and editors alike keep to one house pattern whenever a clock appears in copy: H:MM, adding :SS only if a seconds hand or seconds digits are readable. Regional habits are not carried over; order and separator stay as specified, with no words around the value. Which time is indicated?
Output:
6:00
